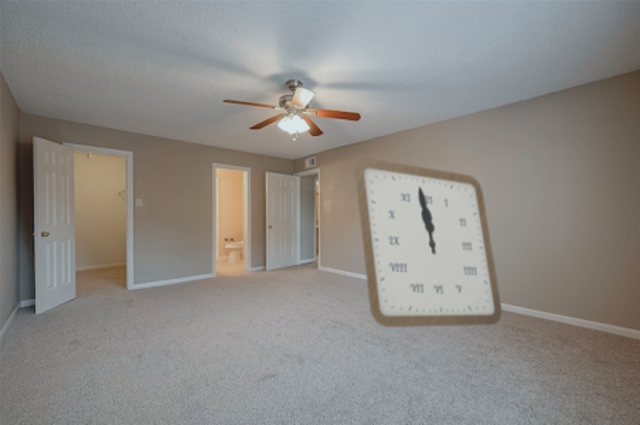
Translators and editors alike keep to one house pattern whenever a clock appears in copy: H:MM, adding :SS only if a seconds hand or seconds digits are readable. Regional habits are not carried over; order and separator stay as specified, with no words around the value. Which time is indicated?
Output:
11:59
